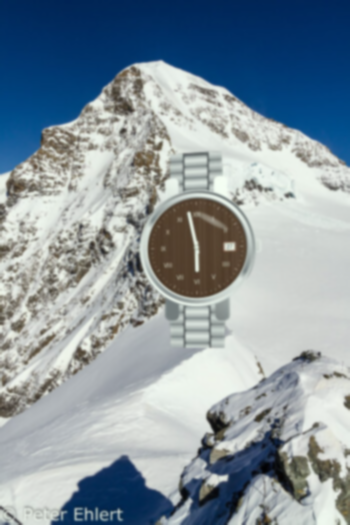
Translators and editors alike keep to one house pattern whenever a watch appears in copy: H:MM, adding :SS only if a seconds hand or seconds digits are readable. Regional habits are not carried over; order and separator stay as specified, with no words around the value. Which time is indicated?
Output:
5:58
